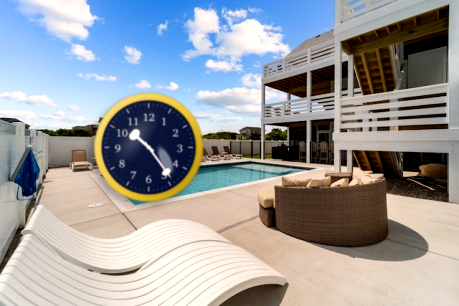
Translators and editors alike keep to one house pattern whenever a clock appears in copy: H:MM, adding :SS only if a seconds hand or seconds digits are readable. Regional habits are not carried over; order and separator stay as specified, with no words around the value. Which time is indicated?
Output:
10:24
